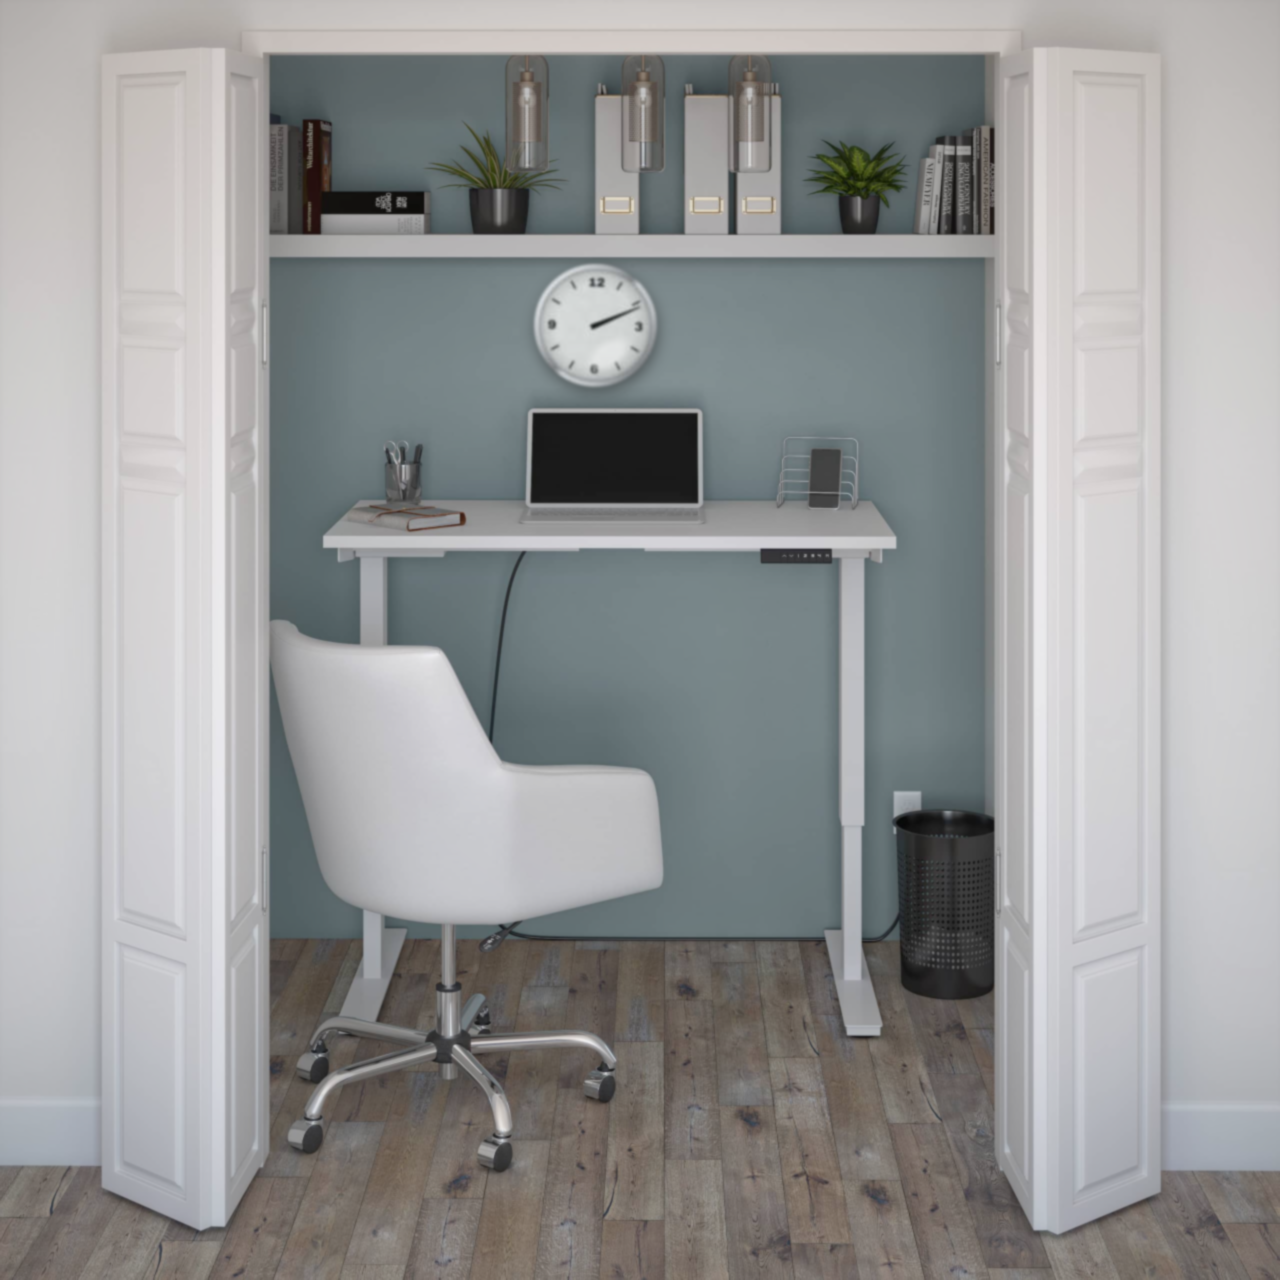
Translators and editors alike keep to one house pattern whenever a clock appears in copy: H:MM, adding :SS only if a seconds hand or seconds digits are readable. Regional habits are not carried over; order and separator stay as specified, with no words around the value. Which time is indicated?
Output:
2:11
